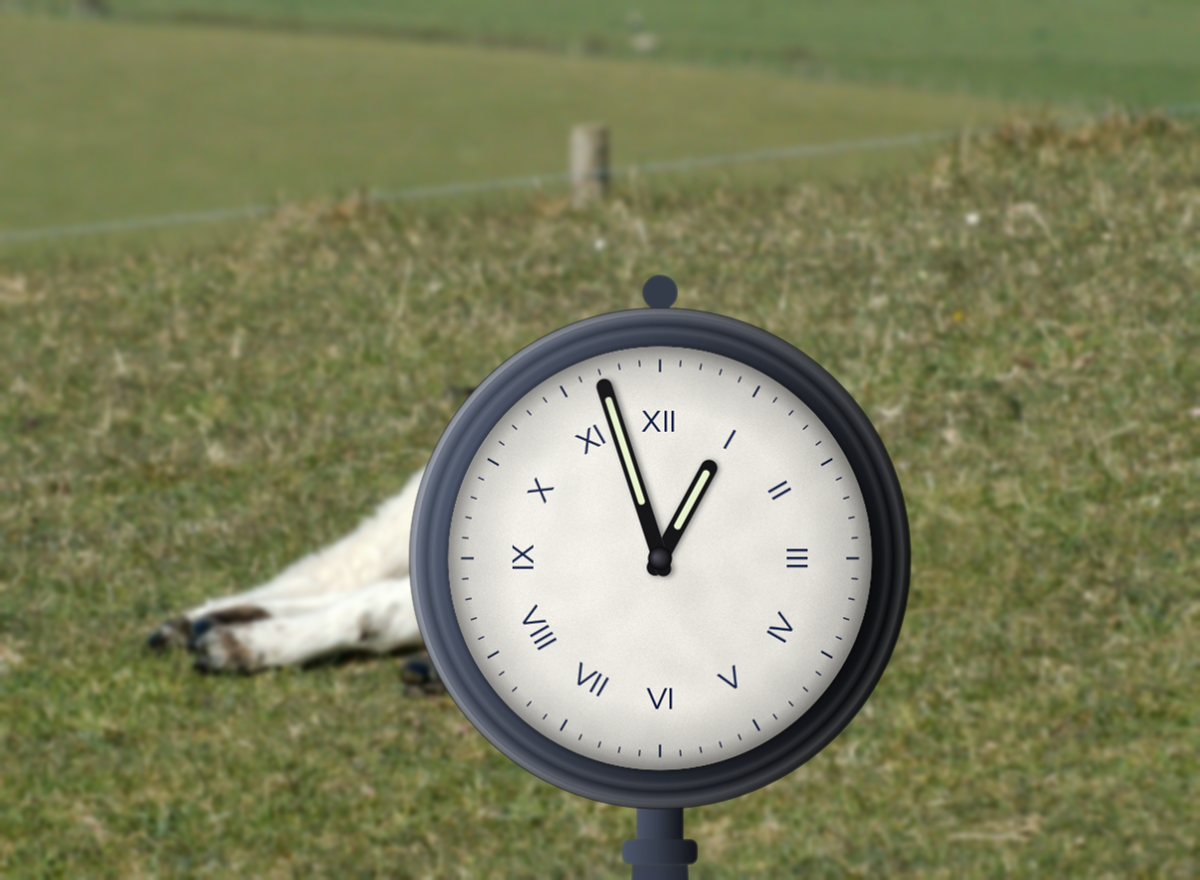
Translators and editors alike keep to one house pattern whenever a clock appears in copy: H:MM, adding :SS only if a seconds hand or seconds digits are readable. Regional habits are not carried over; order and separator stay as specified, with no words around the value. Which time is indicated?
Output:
12:57
